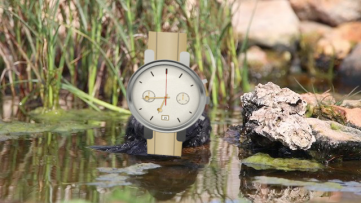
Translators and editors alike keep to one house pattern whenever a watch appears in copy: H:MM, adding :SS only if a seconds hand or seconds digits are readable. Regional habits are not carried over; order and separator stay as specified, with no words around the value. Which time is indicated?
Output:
6:44
